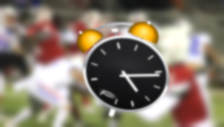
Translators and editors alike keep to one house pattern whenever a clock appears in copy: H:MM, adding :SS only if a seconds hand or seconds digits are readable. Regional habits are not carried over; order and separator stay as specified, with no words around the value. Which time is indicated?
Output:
5:16
